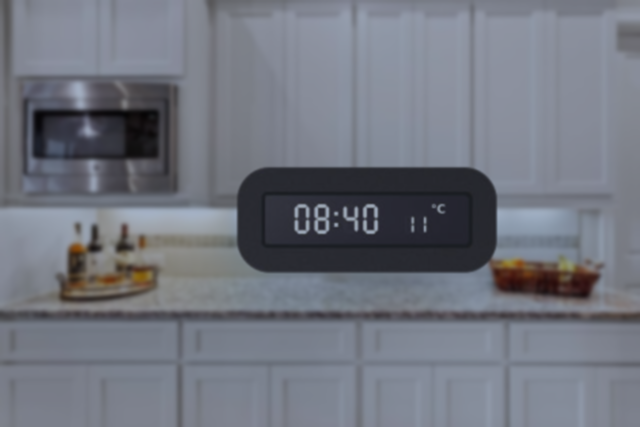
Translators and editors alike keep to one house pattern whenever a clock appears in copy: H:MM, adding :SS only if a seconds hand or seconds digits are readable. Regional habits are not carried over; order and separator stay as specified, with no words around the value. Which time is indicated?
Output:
8:40
